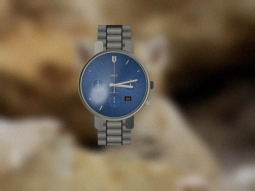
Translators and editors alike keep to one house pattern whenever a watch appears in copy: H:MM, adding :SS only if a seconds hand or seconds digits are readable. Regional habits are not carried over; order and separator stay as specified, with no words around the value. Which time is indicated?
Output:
3:13
